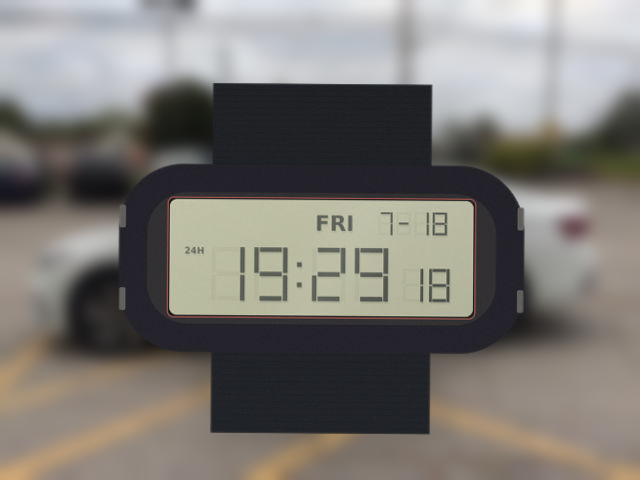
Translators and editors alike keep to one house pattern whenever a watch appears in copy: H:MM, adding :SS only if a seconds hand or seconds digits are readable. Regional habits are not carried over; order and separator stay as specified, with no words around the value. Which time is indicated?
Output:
19:29:18
